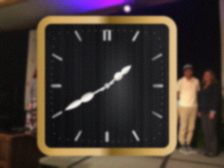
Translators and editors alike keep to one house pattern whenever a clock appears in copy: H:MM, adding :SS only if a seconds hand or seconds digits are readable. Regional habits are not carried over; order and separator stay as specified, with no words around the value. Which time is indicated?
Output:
1:40
